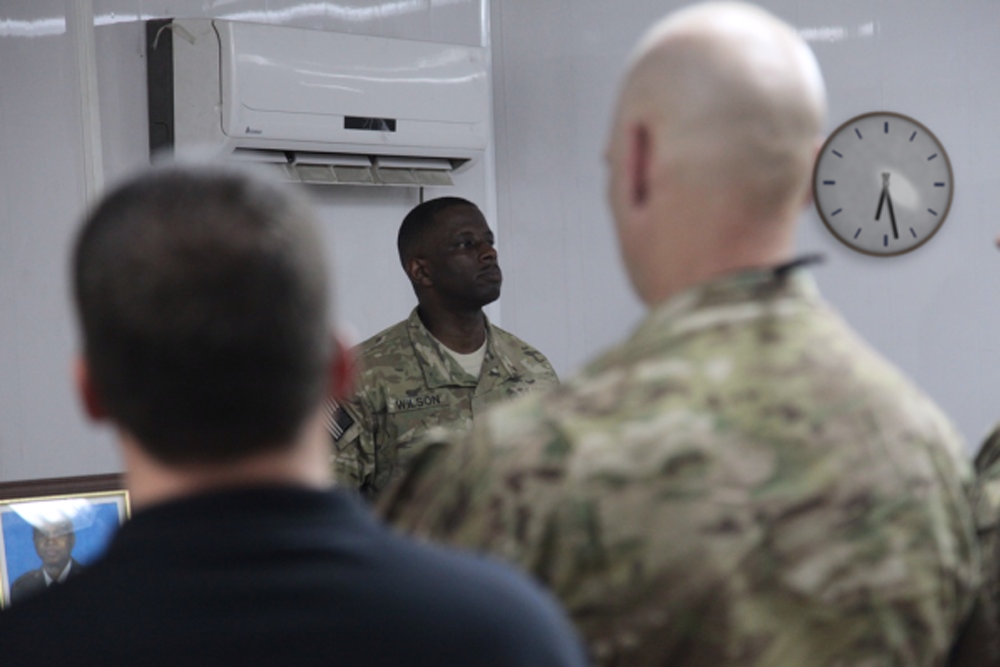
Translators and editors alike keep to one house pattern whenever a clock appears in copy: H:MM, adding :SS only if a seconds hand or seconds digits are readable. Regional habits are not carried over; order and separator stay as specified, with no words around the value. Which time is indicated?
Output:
6:28
